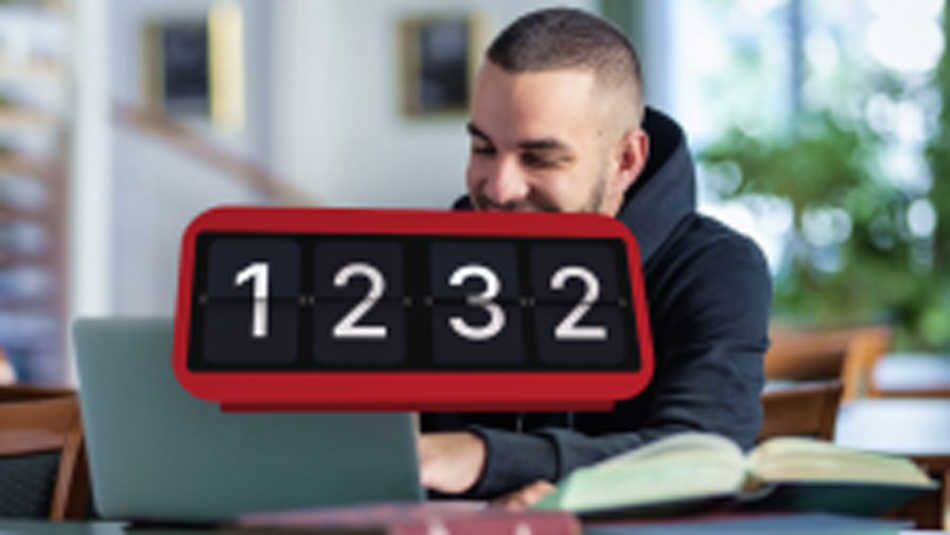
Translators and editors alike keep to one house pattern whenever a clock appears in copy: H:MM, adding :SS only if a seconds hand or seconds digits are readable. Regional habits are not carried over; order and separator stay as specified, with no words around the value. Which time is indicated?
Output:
12:32
